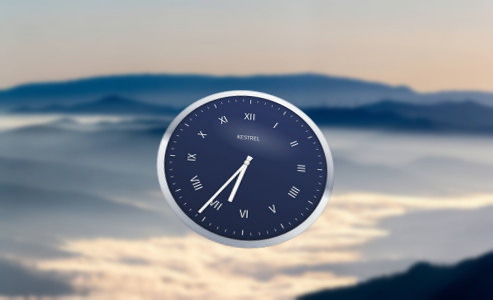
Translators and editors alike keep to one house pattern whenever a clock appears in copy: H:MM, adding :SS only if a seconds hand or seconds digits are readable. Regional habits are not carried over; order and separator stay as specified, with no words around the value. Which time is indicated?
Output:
6:36
